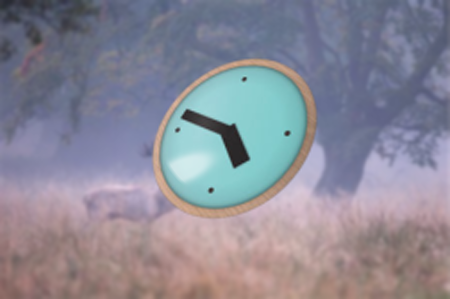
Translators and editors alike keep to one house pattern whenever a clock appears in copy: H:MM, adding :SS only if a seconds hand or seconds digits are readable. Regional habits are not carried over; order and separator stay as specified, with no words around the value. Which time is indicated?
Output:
4:48
